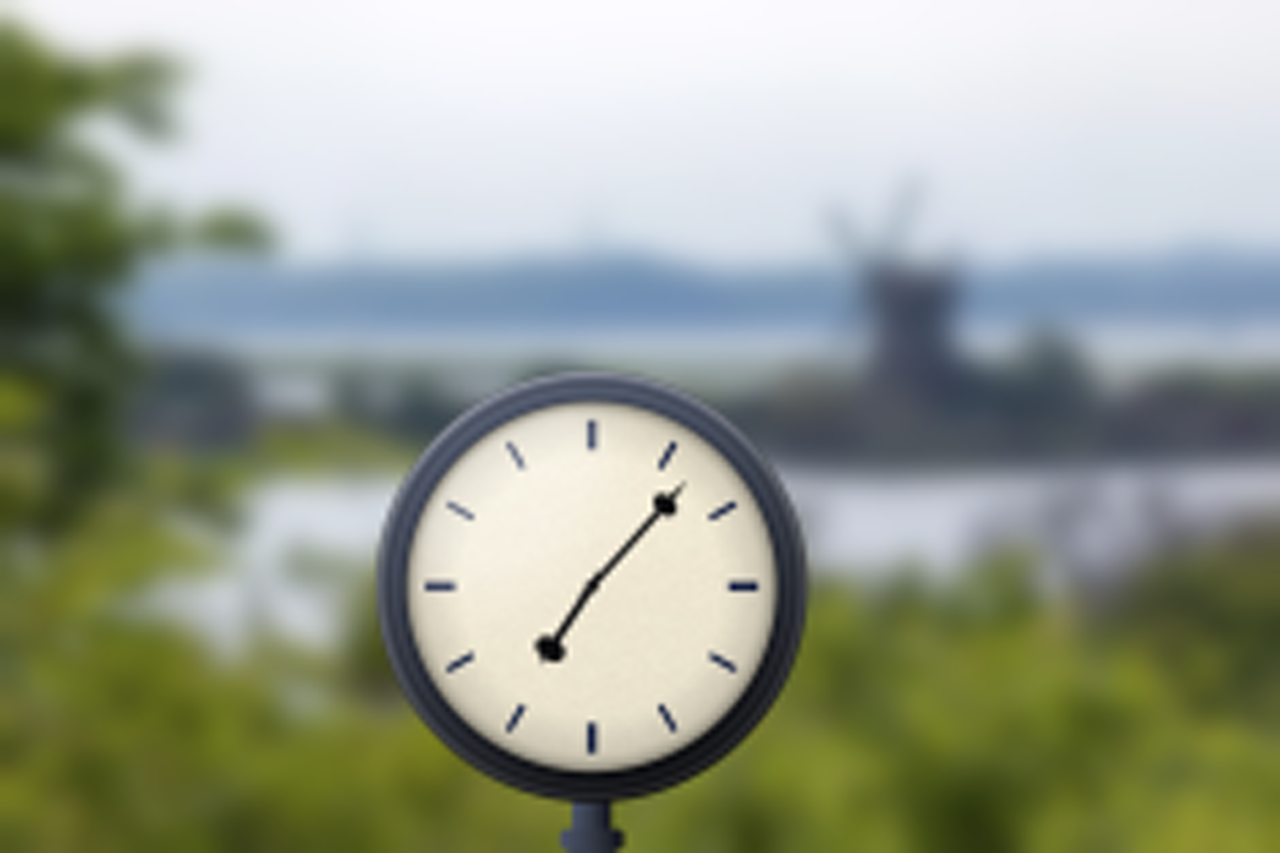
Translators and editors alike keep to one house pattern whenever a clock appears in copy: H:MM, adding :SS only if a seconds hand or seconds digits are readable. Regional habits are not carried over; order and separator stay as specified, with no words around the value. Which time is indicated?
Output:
7:07
